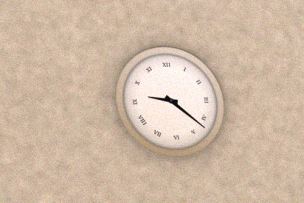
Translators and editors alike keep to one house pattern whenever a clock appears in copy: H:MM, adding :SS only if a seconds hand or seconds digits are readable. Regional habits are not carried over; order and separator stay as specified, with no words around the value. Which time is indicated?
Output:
9:22
